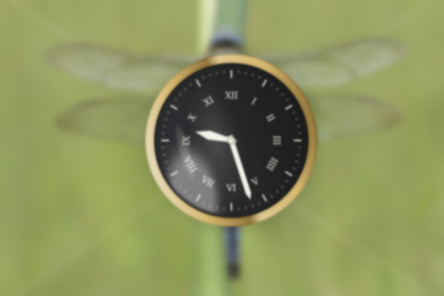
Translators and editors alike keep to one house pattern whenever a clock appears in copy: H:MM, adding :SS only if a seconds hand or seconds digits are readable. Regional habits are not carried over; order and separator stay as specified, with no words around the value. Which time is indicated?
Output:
9:27
